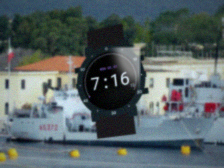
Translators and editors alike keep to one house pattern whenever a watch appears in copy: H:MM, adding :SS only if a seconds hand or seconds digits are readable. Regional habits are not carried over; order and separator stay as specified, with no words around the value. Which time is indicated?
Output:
7:16
